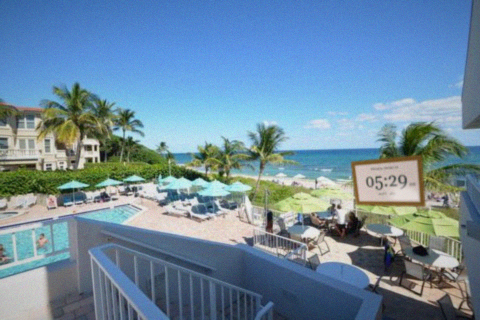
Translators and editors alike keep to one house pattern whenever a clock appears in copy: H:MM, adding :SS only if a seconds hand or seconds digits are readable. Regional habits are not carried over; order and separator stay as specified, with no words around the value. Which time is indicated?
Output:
5:29
